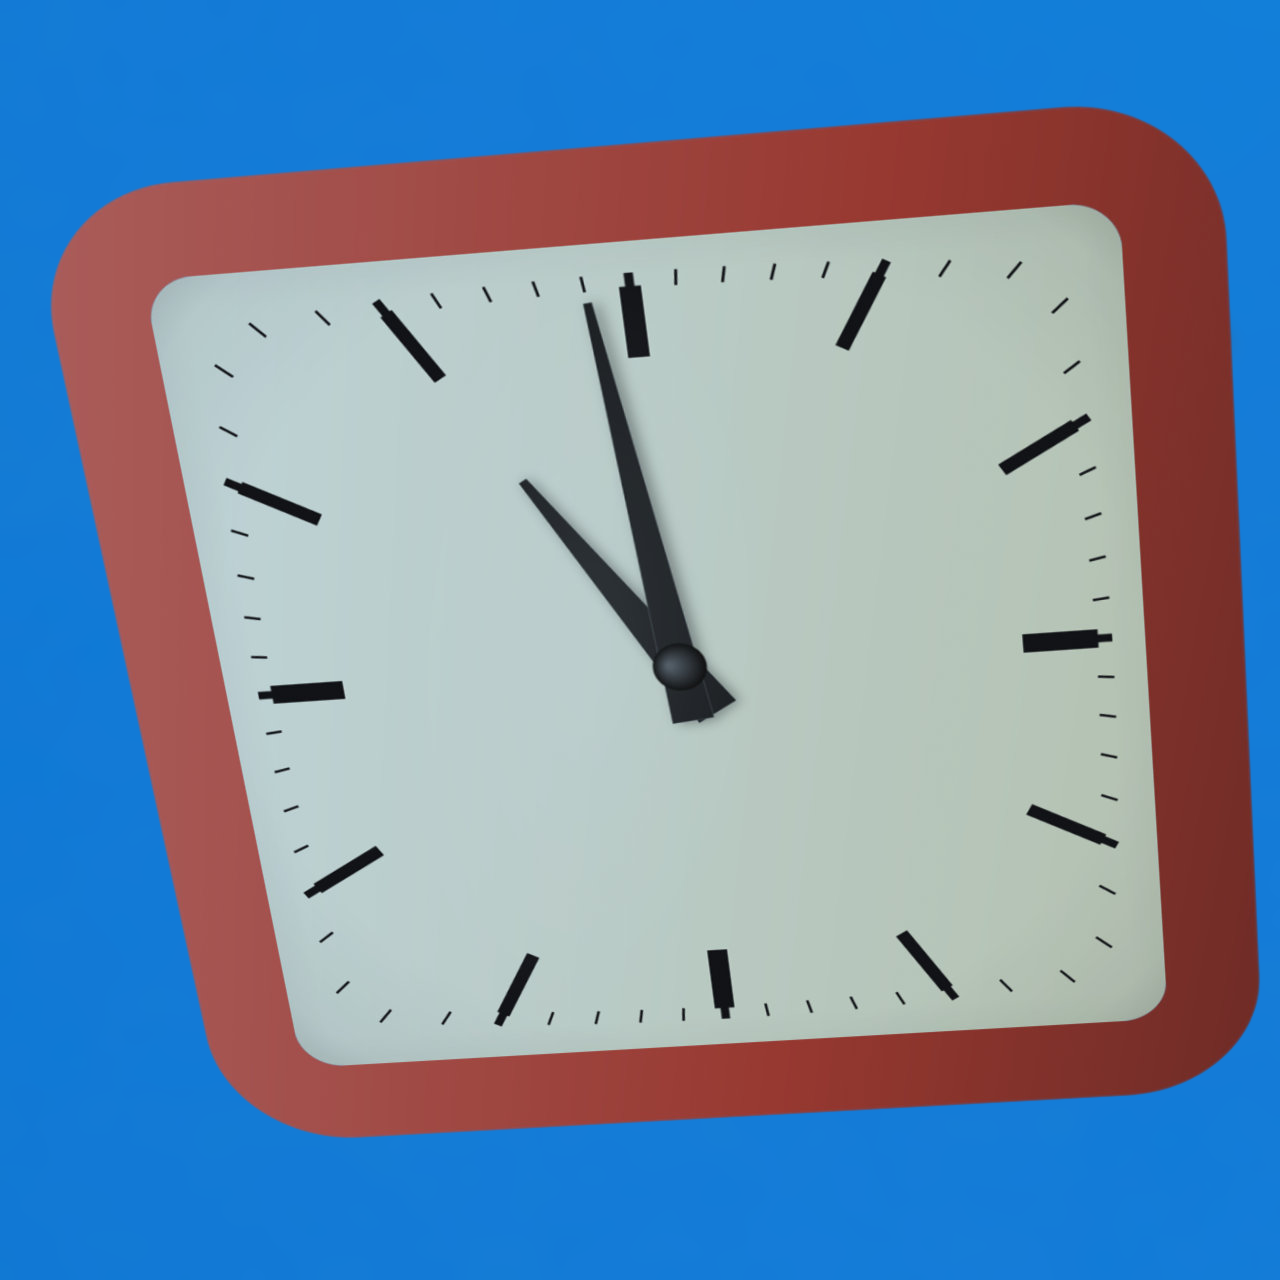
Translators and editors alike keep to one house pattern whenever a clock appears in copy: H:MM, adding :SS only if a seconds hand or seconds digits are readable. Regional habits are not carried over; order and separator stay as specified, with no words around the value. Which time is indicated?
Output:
10:59
